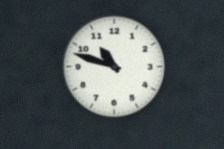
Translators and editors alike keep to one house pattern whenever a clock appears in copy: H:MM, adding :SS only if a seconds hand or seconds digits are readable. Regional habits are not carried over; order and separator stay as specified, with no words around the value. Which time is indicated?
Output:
10:48
